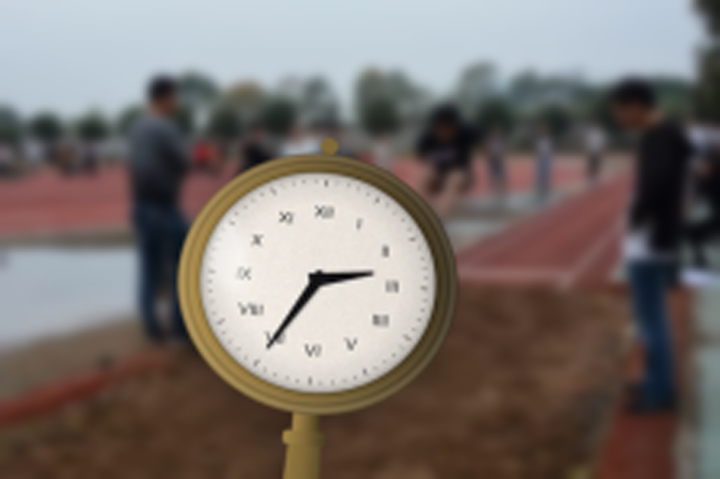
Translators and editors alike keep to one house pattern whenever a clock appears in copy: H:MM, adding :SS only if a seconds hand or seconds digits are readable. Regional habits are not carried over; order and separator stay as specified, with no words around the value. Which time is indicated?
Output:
2:35
